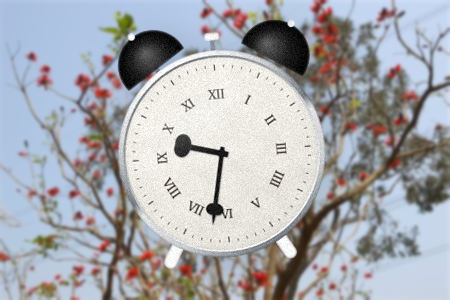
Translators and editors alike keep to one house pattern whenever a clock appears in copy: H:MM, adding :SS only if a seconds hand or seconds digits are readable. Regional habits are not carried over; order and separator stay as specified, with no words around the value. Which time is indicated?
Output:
9:32
